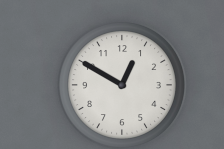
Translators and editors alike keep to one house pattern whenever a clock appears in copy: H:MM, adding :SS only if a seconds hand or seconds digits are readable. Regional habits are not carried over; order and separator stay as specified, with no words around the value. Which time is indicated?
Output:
12:50
